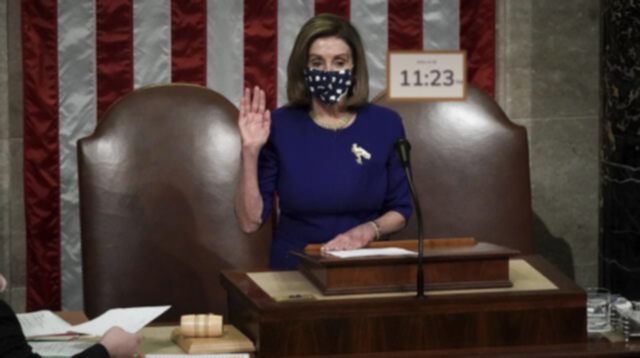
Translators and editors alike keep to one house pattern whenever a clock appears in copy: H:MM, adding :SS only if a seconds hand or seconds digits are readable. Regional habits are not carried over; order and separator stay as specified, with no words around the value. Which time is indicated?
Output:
11:23
